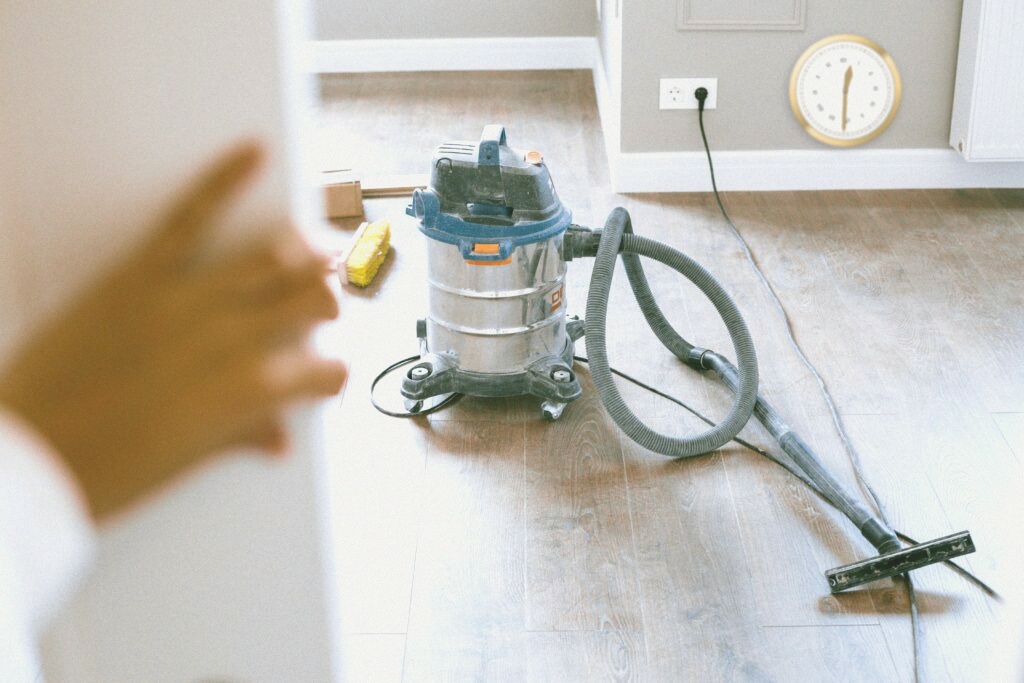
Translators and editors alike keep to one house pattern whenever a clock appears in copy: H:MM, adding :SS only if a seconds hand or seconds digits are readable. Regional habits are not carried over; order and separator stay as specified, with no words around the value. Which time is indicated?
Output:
12:31
